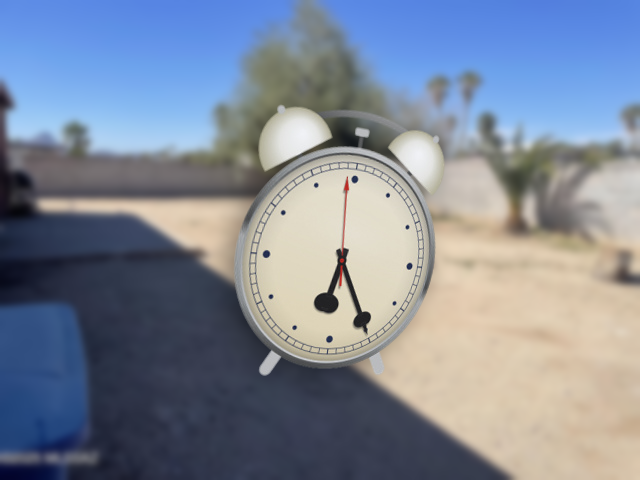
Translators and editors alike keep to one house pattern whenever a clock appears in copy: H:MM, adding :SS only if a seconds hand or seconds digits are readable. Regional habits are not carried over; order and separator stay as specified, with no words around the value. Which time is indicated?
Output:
6:24:59
